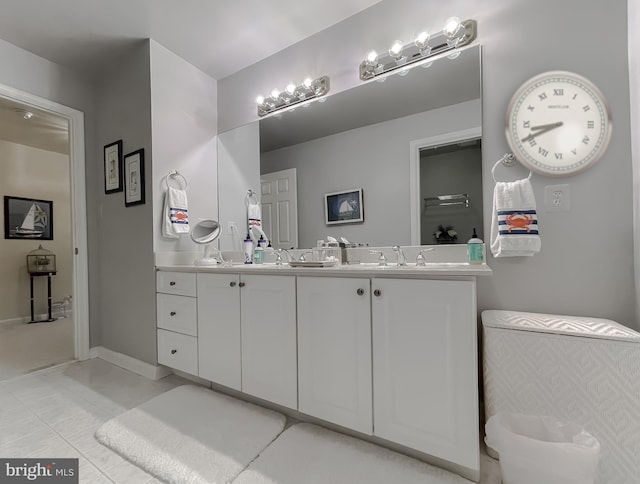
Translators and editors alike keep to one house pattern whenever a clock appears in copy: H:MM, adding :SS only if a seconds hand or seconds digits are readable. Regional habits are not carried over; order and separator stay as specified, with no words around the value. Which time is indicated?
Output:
8:41
